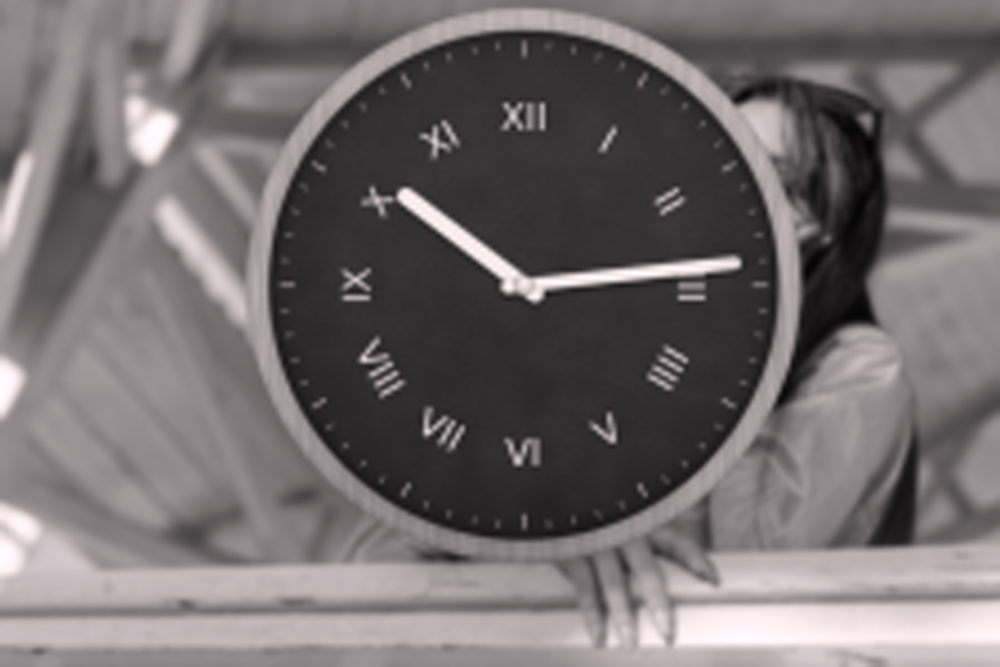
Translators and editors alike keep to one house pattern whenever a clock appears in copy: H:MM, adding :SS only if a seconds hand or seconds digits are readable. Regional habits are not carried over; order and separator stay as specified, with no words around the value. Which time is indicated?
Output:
10:14
